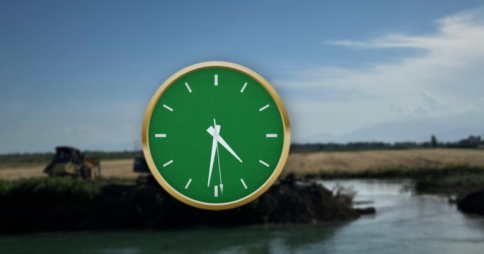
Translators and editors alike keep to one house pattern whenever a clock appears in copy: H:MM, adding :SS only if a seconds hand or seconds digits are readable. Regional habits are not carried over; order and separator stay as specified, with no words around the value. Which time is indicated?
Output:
4:31:29
